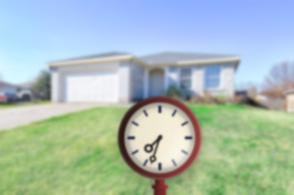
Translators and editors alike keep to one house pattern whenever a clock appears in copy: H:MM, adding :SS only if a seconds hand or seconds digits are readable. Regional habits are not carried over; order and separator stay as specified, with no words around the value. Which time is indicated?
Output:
7:33
